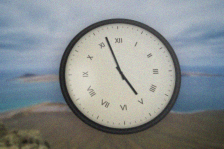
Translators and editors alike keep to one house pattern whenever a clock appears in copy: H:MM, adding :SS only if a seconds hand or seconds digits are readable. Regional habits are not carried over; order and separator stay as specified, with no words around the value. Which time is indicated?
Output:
4:57
